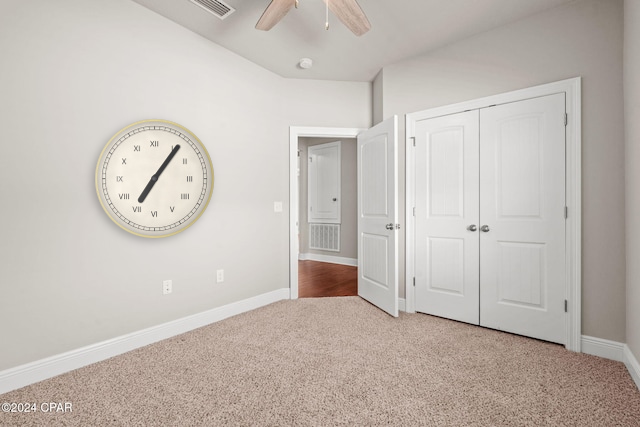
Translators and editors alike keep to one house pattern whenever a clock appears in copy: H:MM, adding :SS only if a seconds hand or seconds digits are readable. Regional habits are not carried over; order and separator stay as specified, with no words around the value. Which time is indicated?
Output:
7:06
